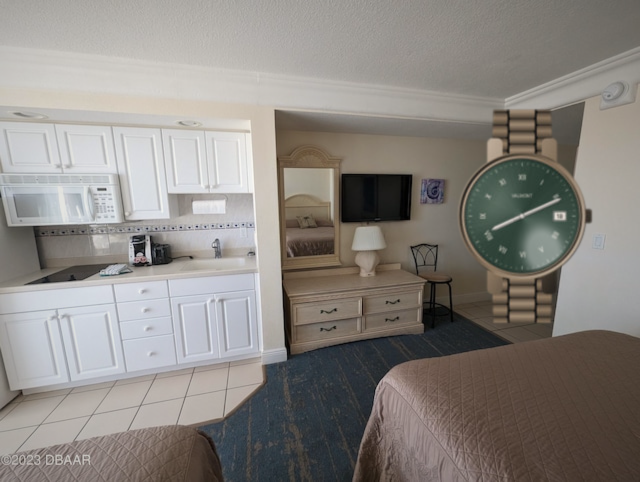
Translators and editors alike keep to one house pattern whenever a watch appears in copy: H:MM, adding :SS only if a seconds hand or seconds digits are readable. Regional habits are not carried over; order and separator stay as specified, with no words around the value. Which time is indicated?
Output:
8:11
